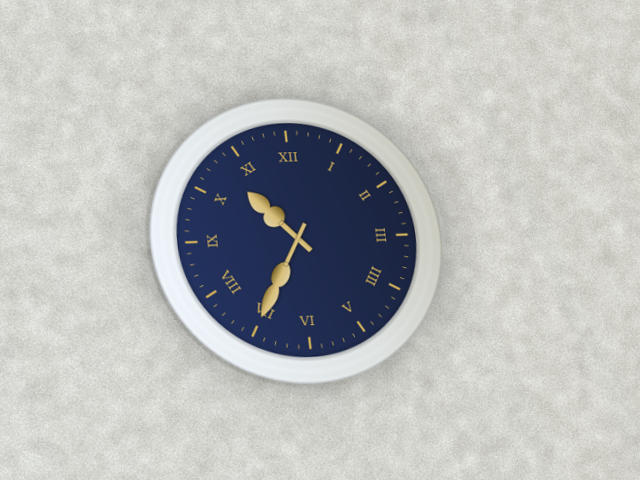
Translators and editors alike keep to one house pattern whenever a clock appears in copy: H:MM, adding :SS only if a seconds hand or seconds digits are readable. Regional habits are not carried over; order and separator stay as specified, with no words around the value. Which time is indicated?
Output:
10:35
